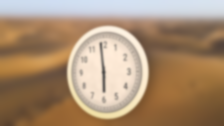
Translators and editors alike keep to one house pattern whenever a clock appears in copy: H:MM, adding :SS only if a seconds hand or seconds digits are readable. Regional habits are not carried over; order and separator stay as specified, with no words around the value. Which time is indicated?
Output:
5:59
